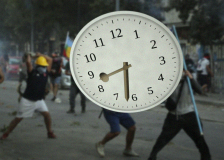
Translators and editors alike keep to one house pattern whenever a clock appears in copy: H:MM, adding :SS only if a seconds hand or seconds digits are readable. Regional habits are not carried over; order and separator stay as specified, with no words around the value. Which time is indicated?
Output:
8:32
